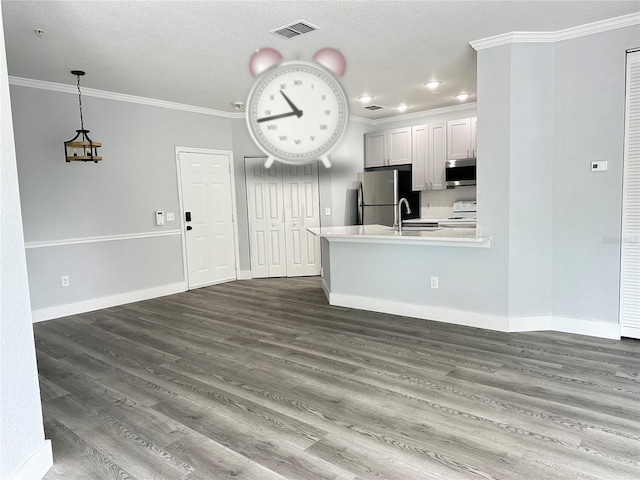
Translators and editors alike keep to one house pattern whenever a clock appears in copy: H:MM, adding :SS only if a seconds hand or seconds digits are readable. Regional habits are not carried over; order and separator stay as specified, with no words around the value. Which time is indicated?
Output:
10:43
